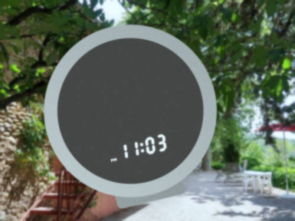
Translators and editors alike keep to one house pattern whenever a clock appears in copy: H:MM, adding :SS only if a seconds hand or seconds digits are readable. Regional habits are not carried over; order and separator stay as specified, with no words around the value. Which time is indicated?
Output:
11:03
